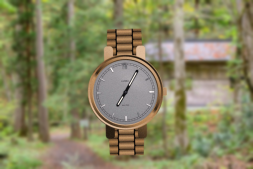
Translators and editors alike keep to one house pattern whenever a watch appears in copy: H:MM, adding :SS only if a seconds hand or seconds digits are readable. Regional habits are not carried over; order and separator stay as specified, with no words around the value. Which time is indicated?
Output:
7:05
